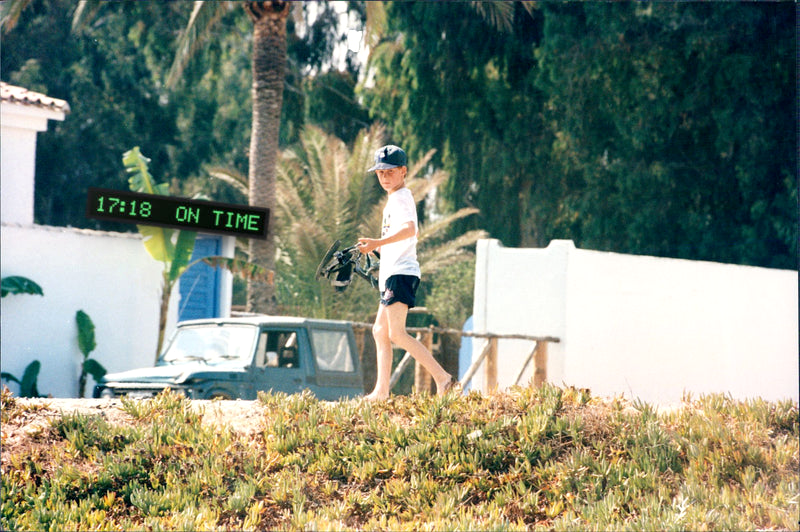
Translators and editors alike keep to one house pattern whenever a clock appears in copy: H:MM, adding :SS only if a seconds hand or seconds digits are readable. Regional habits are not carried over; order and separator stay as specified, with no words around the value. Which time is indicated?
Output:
17:18
